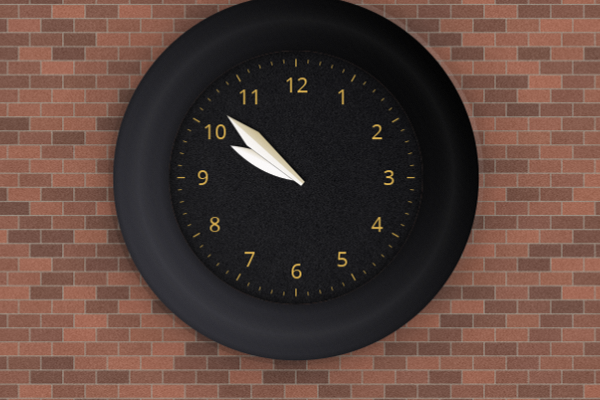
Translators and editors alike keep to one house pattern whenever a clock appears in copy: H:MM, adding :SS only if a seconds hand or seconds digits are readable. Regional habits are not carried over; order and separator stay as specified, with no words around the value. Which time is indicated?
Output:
9:52
